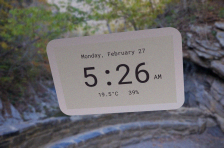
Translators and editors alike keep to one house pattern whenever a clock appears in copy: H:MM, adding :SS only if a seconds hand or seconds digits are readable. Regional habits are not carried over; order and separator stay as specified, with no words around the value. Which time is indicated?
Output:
5:26
